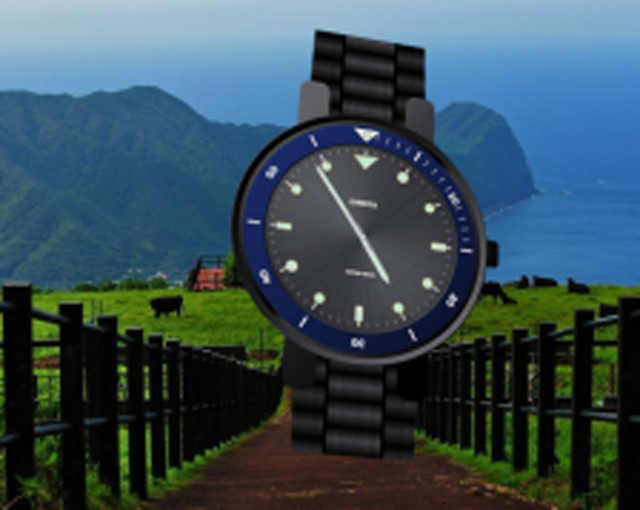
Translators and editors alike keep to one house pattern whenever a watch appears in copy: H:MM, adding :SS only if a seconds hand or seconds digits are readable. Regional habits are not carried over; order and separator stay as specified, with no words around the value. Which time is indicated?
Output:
4:54
